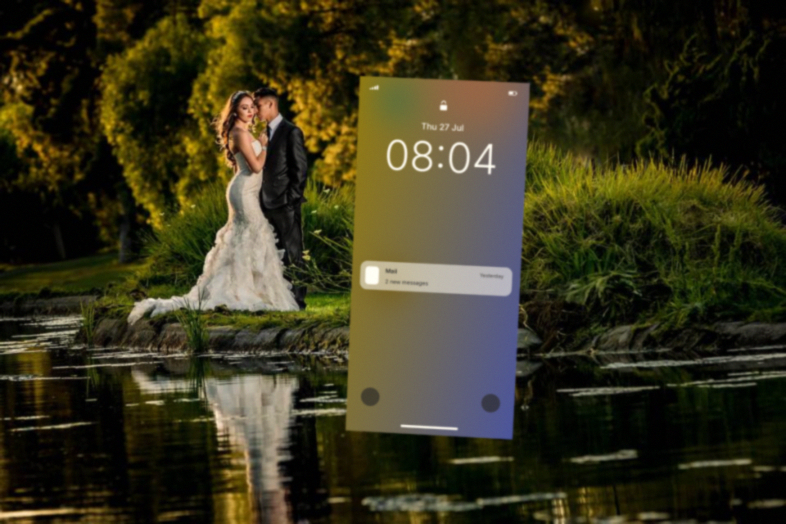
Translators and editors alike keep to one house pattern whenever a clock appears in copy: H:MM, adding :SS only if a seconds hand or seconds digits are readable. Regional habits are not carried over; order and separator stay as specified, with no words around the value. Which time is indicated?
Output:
8:04
